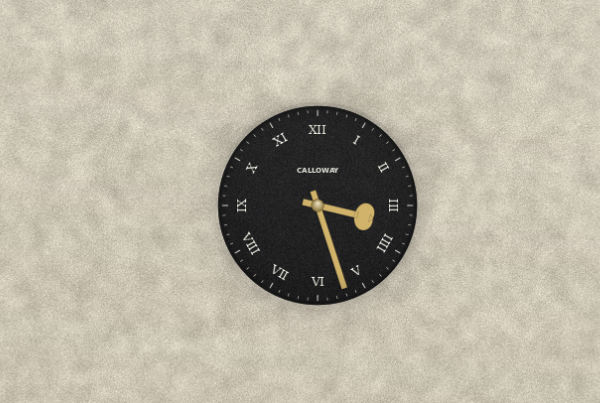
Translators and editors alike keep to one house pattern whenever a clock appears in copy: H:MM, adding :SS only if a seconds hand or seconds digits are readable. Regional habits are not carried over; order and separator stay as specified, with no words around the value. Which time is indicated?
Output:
3:27
